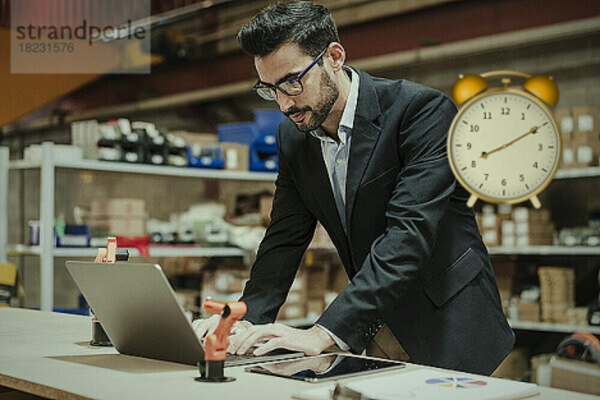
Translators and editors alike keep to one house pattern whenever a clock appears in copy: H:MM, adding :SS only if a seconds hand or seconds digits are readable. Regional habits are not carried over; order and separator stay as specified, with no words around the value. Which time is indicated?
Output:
8:10
